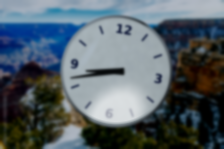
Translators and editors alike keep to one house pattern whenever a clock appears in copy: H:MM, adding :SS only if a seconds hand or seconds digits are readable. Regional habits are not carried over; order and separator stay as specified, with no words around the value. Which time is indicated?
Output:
8:42
